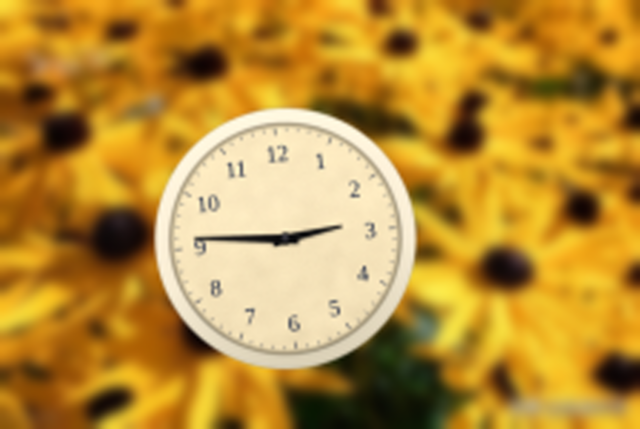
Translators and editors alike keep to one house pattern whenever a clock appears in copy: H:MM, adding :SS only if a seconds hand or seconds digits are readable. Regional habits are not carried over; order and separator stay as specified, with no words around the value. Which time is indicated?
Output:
2:46
